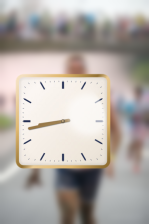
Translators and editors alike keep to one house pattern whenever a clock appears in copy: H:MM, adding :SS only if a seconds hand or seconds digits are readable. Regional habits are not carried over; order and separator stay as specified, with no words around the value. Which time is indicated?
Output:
8:43
